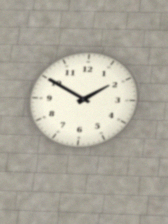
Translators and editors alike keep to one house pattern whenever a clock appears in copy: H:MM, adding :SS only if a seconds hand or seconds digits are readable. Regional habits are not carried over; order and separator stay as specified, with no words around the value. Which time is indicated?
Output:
1:50
